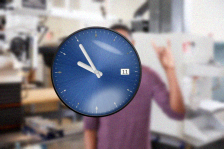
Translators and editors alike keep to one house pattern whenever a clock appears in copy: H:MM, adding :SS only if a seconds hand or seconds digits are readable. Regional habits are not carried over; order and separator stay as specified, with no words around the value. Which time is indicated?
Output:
9:55
